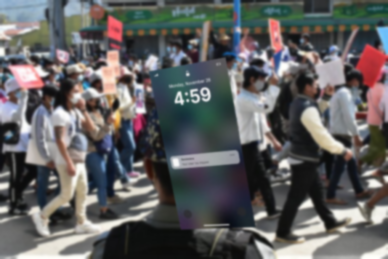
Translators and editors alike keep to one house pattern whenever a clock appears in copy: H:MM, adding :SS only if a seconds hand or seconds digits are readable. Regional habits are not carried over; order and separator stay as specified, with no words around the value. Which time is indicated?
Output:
4:59
